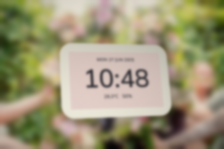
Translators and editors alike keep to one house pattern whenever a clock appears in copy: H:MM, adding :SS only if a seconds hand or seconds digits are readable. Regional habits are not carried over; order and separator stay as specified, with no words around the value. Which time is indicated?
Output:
10:48
